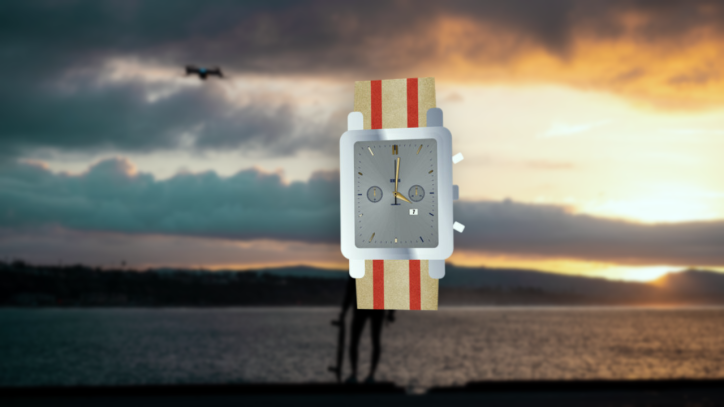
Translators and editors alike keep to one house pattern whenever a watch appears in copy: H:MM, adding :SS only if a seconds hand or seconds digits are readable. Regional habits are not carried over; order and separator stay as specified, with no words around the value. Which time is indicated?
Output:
4:01
